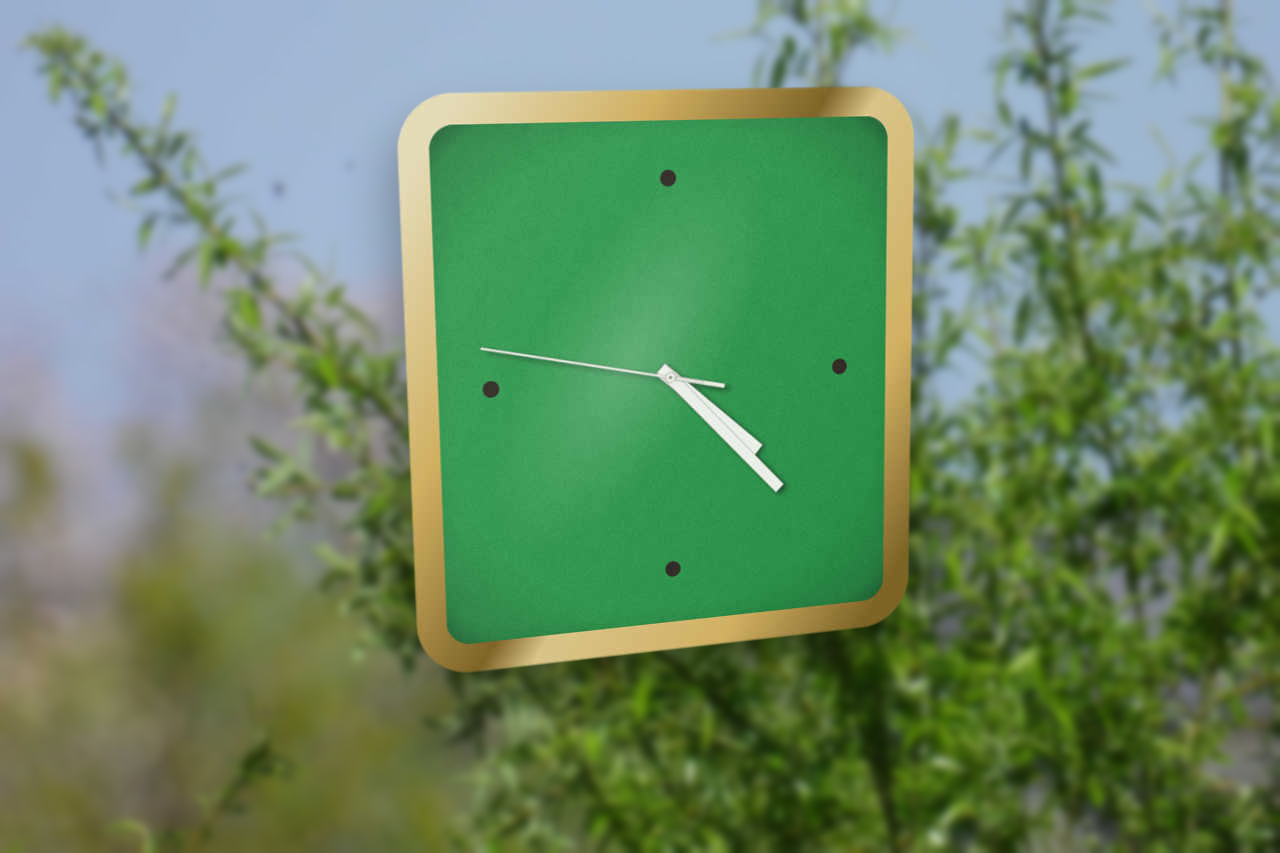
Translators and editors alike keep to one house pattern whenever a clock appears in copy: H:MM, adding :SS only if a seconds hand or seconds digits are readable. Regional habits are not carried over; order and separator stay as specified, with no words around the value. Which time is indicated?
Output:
4:22:47
